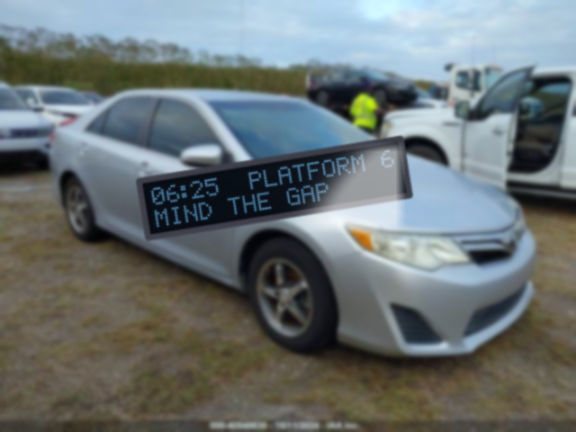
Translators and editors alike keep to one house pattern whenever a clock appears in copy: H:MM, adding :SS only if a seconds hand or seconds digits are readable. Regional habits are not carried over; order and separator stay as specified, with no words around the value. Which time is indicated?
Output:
6:25
